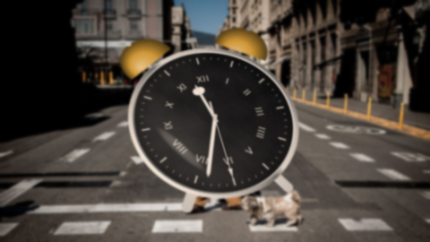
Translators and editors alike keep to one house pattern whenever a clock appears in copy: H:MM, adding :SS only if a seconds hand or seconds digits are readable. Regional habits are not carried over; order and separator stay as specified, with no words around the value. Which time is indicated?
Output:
11:33:30
